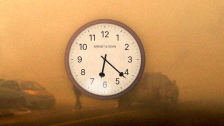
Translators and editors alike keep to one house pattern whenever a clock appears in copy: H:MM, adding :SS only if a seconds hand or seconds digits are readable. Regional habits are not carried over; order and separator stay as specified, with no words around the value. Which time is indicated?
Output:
6:22
